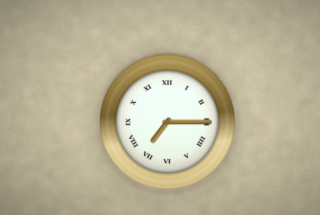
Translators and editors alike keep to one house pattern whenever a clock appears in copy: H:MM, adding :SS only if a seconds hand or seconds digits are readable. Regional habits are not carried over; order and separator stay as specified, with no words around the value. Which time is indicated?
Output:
7:15
